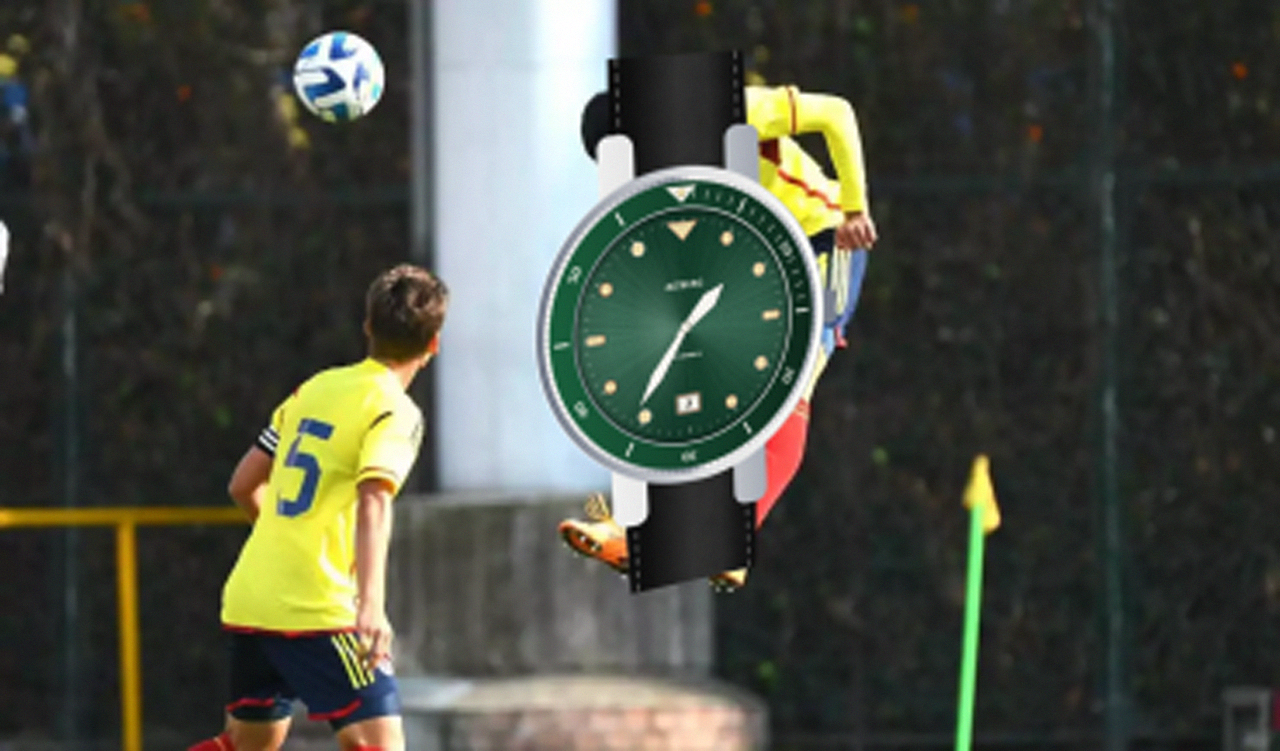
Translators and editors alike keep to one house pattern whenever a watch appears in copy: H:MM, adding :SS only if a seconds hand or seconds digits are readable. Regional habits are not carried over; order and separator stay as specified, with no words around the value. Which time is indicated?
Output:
1:36
